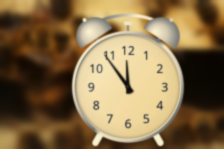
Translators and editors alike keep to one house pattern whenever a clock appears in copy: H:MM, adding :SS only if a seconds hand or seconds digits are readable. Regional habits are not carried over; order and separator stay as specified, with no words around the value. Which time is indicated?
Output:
11:54
